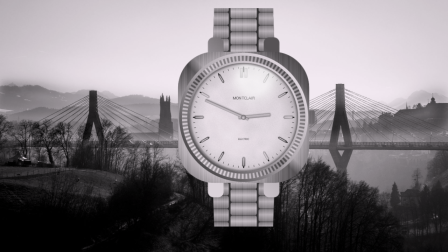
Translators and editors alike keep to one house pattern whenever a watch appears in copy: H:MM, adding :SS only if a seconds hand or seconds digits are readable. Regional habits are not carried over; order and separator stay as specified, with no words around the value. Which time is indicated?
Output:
2:49
